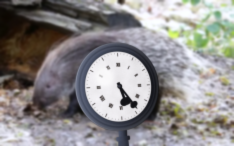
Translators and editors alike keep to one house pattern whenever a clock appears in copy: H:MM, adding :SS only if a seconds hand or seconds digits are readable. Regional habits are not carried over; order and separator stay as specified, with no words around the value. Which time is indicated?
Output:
5:24
